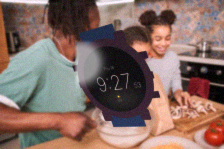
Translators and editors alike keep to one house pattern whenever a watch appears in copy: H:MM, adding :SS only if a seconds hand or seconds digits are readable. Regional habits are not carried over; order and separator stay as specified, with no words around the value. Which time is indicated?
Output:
9:27
